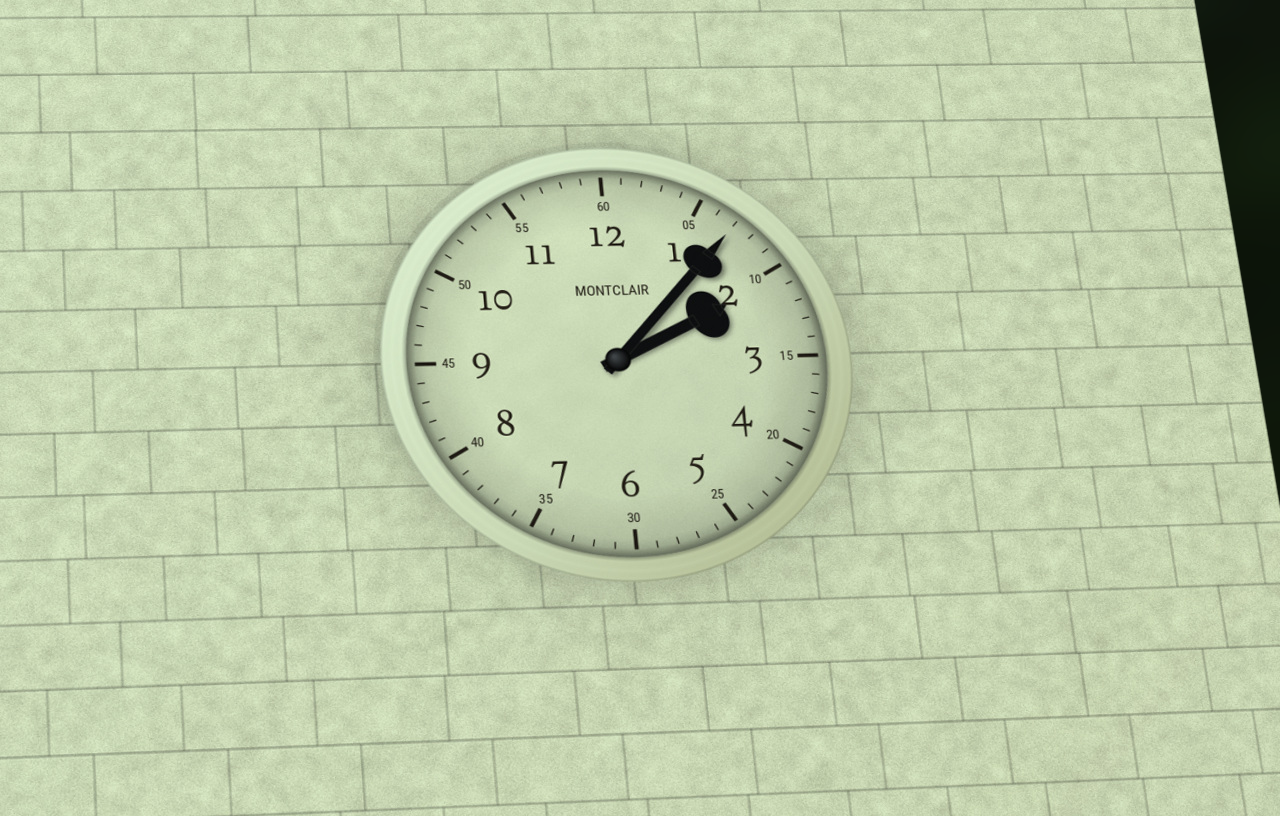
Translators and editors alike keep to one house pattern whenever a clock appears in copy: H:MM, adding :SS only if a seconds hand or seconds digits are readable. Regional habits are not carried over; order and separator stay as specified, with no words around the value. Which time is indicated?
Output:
2:07
